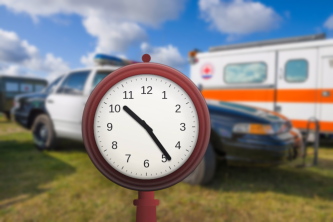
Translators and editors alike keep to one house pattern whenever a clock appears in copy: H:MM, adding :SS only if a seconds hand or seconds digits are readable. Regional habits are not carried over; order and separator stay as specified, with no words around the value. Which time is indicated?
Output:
10:24
